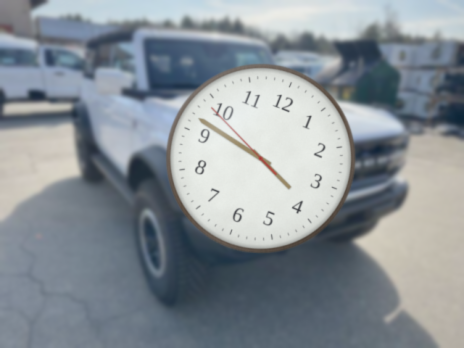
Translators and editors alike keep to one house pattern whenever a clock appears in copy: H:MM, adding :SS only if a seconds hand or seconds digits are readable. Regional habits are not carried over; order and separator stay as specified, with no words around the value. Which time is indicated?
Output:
3:46:49
